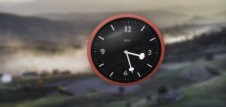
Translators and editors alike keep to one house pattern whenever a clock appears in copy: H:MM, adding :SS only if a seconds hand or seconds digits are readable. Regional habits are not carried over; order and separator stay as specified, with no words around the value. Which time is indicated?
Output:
3:27
